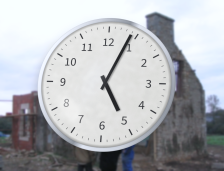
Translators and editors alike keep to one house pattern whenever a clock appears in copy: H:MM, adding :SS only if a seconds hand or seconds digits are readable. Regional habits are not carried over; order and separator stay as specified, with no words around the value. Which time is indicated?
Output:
5:04
